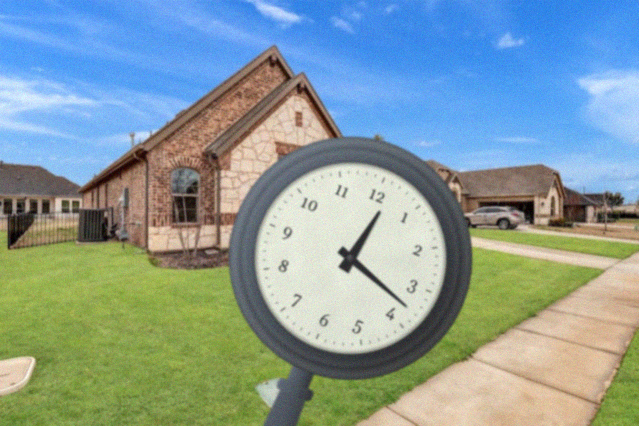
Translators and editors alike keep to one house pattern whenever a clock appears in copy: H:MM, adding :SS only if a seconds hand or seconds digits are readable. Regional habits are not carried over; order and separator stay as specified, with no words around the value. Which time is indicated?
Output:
12:18
